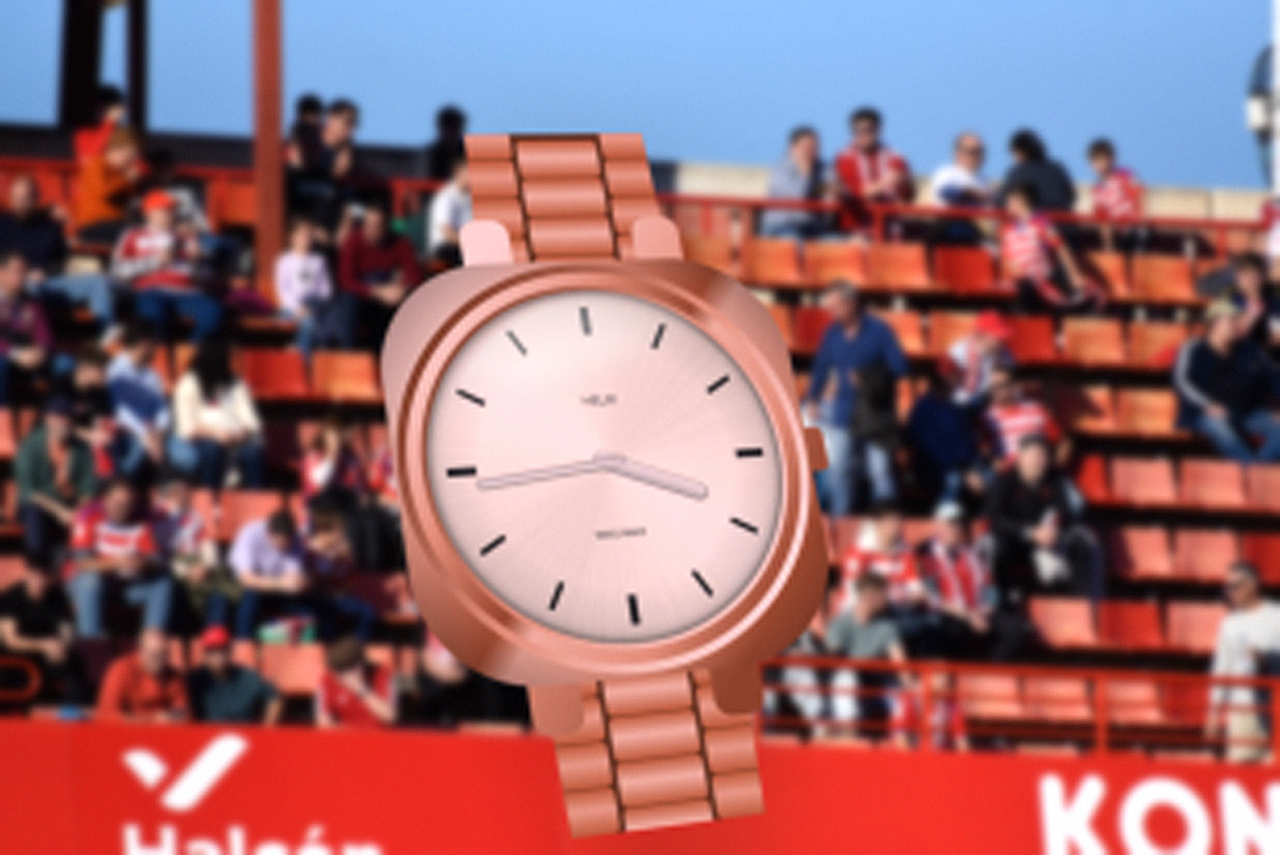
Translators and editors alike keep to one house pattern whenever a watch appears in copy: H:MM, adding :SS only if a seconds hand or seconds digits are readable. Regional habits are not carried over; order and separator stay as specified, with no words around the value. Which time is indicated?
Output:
3:44
